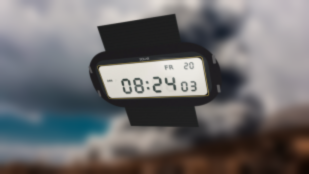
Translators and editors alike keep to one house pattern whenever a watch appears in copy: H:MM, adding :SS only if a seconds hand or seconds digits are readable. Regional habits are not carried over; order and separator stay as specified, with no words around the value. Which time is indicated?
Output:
8:24:03
